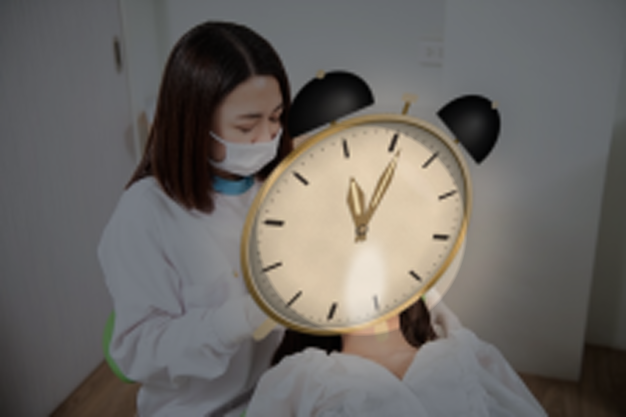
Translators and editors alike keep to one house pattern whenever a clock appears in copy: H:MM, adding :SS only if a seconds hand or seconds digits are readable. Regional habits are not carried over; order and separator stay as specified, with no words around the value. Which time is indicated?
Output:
11:01
